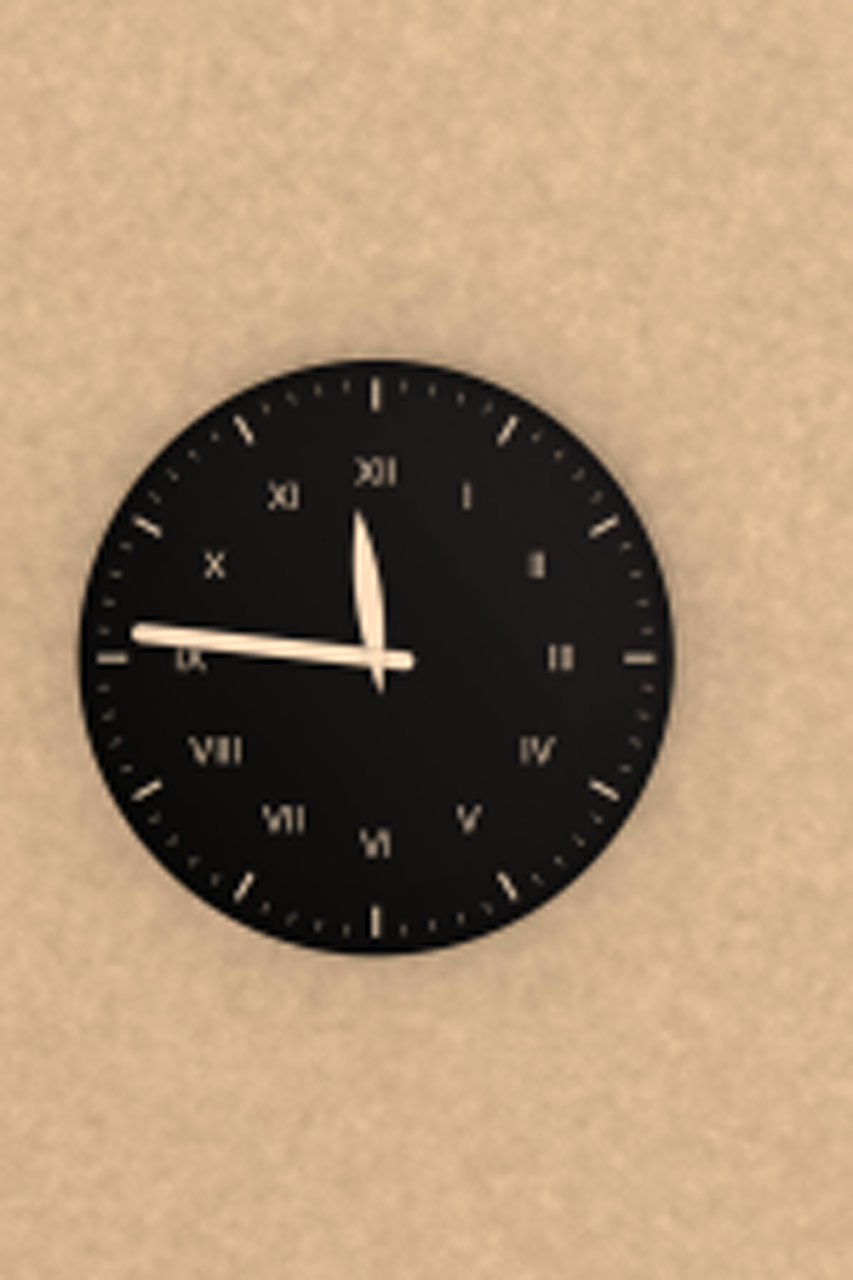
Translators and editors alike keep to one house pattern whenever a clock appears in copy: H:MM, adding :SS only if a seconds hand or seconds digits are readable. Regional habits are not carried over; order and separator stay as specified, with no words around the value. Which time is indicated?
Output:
11:46
